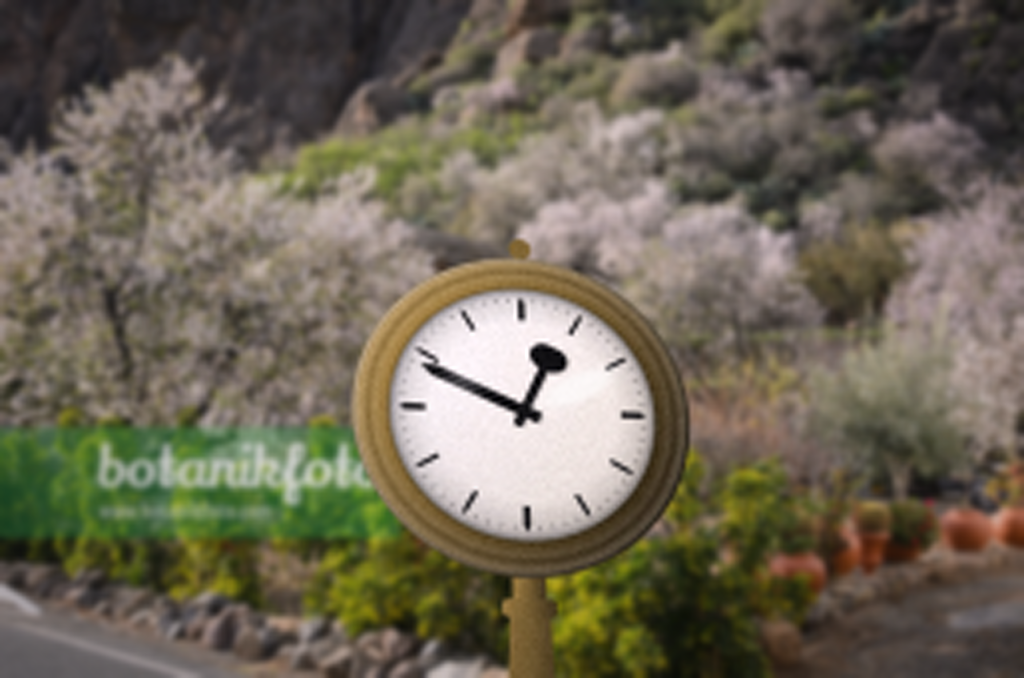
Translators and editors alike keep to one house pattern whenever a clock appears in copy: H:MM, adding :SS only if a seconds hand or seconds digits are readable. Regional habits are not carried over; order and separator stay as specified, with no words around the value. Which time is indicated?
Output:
12:49
